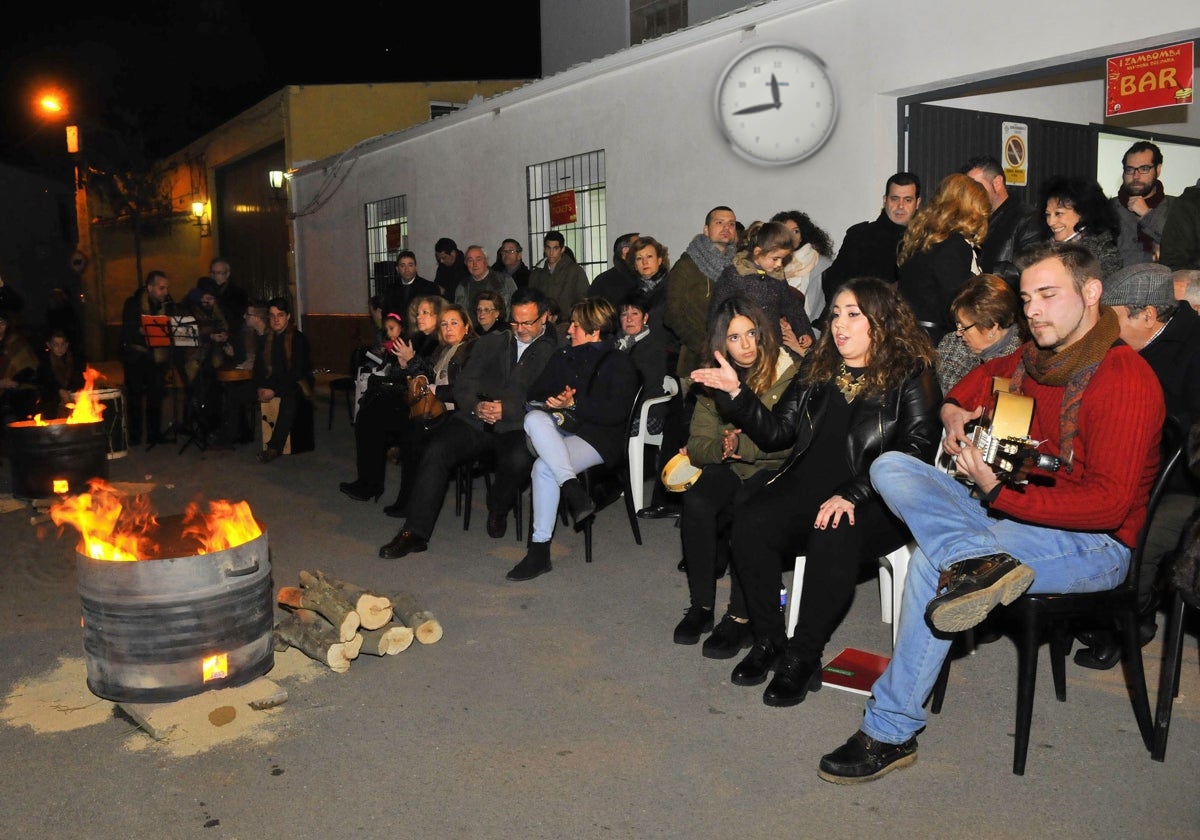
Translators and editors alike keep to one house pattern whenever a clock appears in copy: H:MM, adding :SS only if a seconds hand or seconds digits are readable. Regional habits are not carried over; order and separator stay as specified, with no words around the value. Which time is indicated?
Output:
11:43
